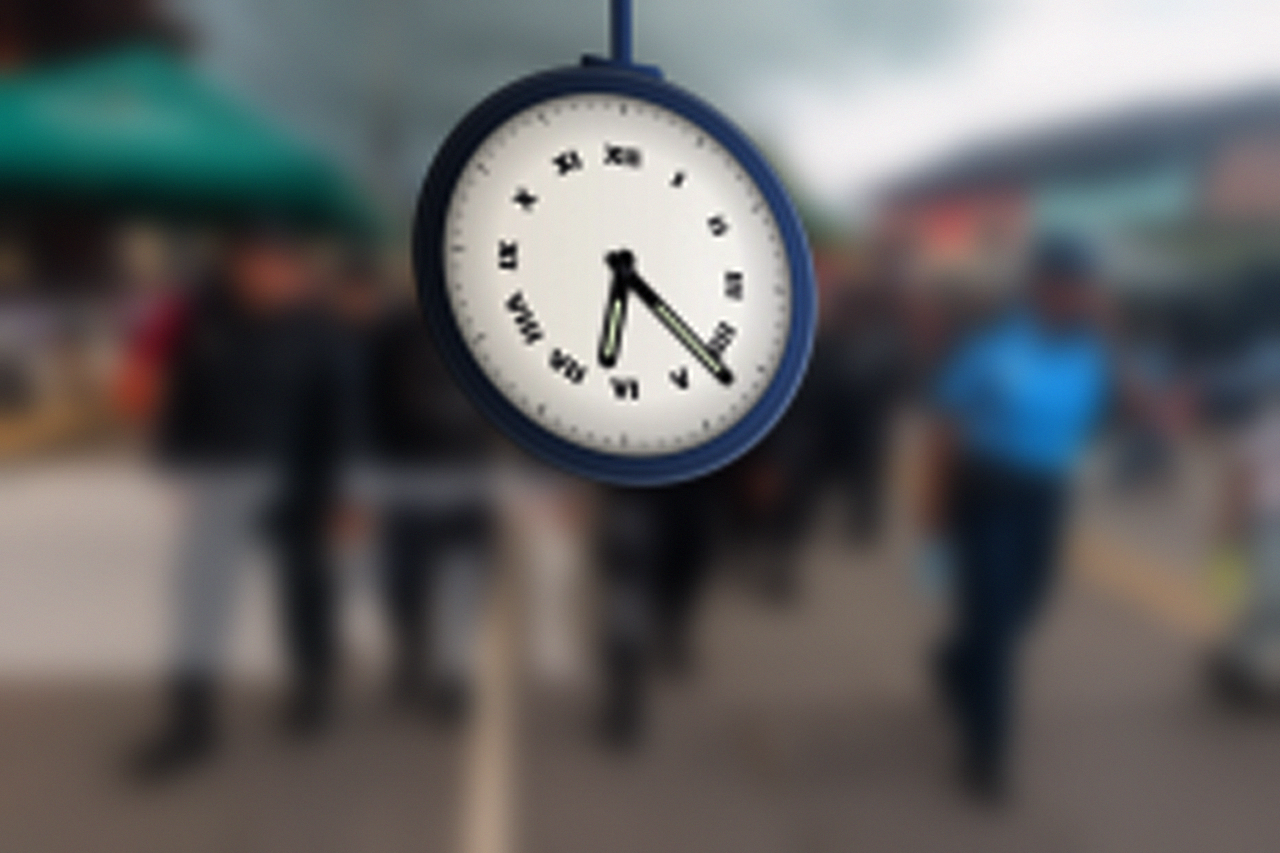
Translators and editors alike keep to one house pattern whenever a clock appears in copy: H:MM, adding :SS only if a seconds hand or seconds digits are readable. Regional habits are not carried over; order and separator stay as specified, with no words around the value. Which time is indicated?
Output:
6:22
